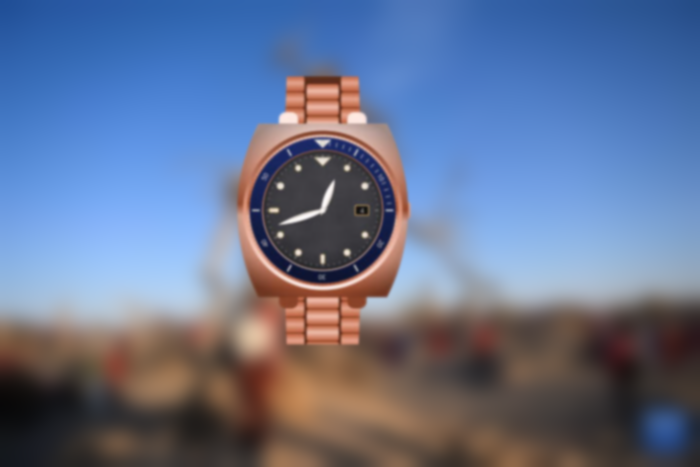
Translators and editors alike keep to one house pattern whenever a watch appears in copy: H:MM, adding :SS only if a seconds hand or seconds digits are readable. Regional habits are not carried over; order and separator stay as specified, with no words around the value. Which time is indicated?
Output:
12:42
